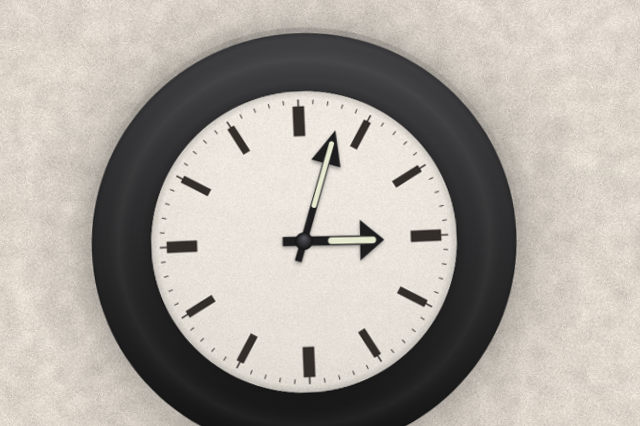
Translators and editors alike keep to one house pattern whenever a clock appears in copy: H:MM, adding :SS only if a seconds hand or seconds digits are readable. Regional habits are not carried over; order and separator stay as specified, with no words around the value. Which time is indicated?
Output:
3:03
